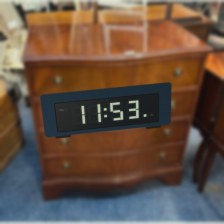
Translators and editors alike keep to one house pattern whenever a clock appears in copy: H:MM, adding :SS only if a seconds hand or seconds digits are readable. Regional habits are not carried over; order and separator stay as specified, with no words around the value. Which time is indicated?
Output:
11:53
